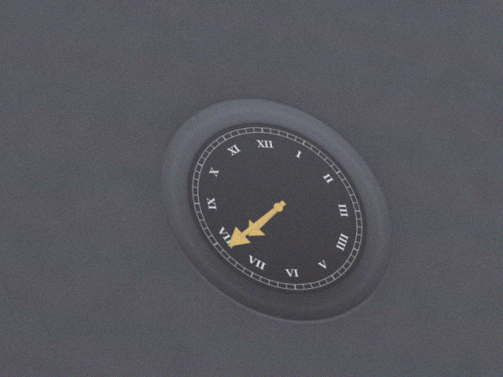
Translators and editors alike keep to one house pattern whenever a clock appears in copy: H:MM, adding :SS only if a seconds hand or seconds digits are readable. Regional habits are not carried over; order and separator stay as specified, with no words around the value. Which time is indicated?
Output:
7:39
